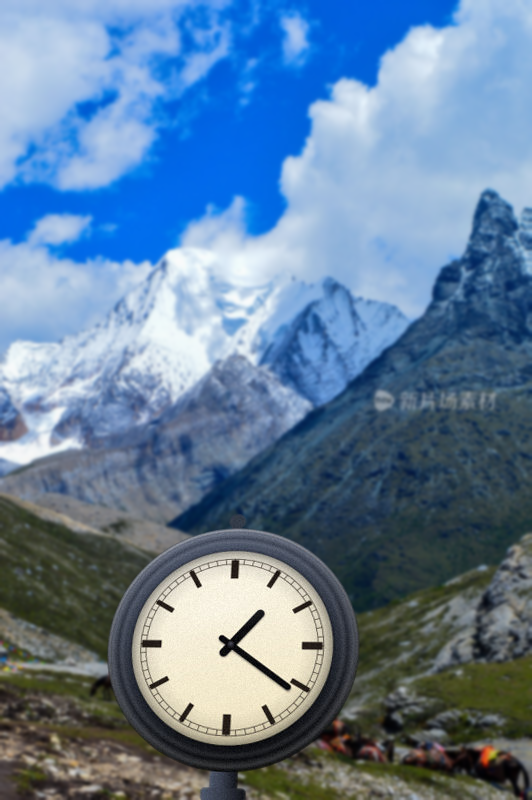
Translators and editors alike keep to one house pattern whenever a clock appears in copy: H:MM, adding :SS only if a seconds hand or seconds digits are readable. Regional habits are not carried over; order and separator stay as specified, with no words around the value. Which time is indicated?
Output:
1:21
